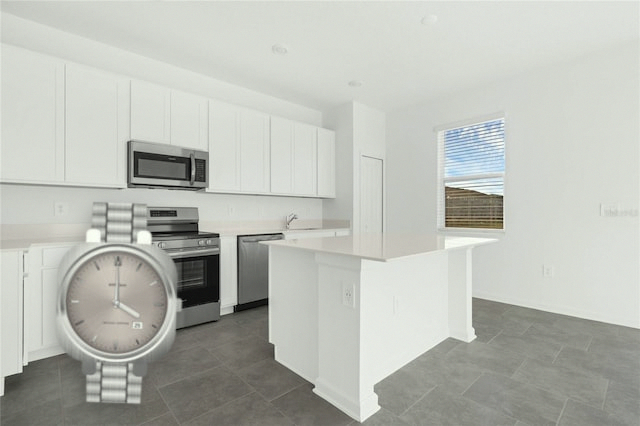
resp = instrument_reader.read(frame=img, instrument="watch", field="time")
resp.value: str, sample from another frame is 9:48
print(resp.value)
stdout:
4:00
